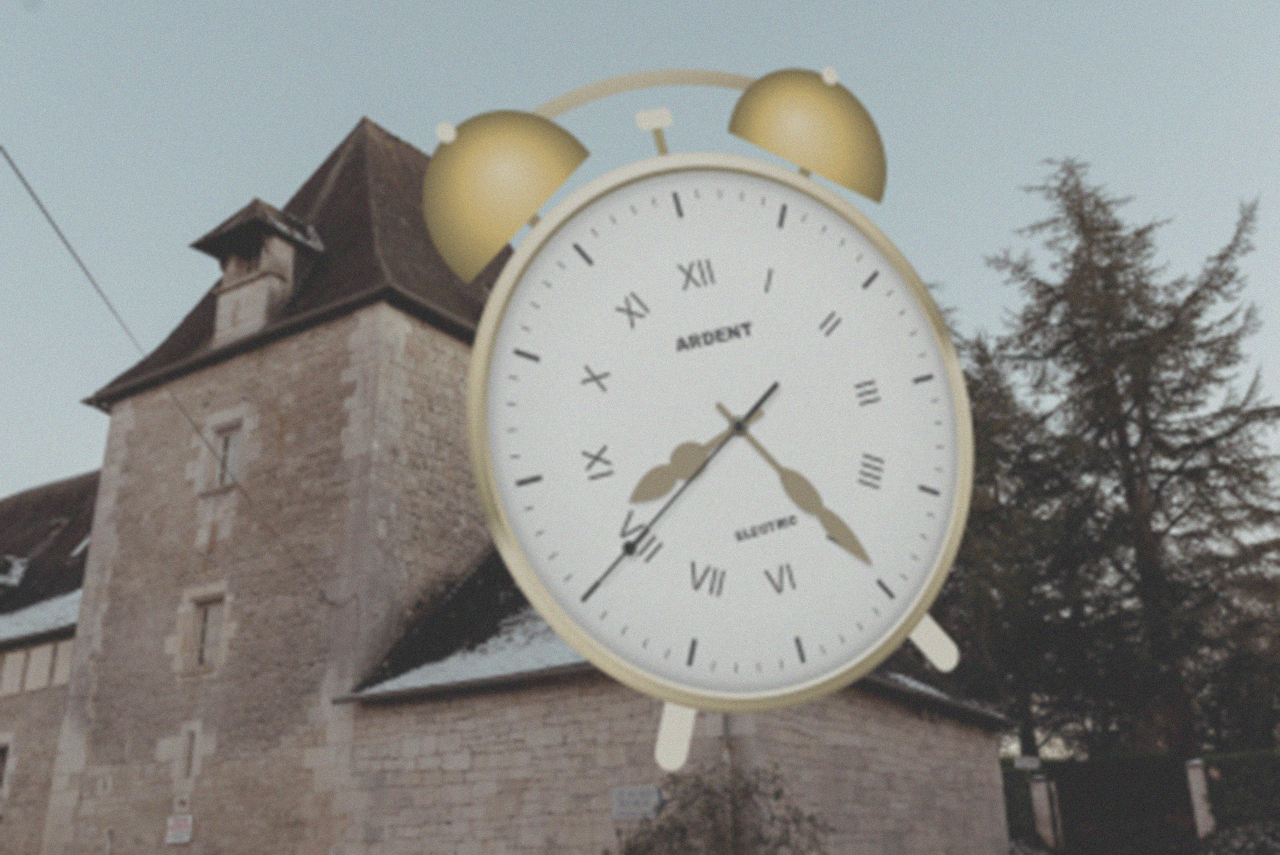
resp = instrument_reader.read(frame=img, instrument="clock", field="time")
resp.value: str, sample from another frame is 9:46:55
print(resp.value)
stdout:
8:24:40
